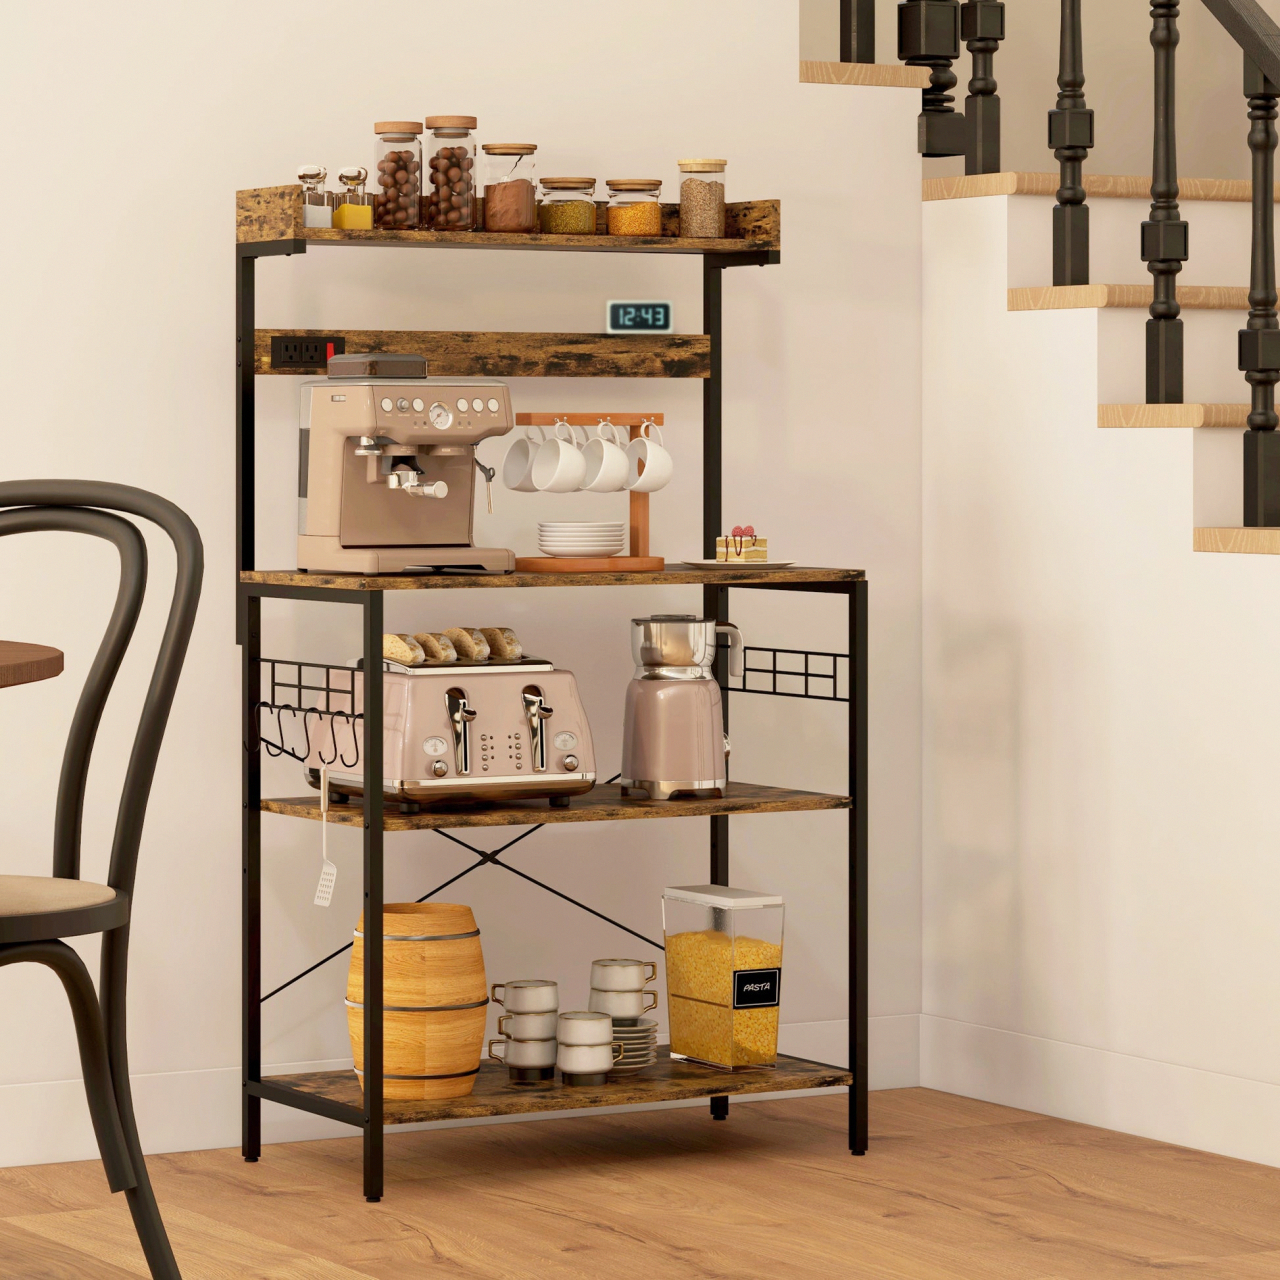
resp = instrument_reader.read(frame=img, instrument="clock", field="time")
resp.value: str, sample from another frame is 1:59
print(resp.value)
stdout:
12:43
